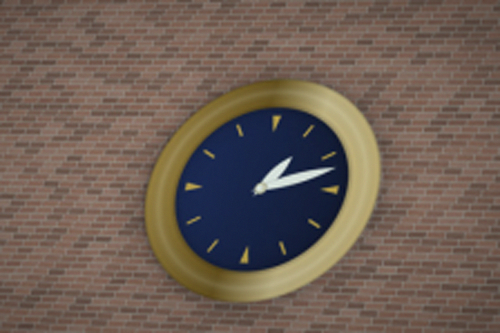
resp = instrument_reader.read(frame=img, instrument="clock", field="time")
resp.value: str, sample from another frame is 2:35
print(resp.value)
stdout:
1:12
